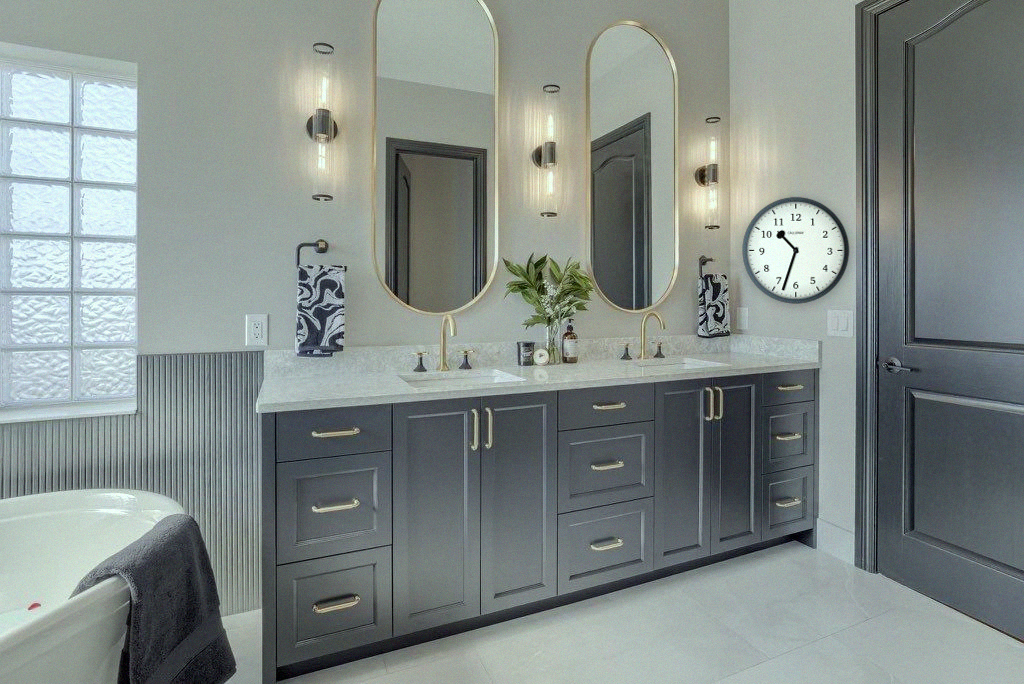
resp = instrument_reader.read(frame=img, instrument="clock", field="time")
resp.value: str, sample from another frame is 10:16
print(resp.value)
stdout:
10:33
